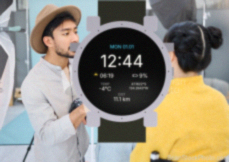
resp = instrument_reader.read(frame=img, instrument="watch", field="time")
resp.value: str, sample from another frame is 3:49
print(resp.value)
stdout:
12:44
